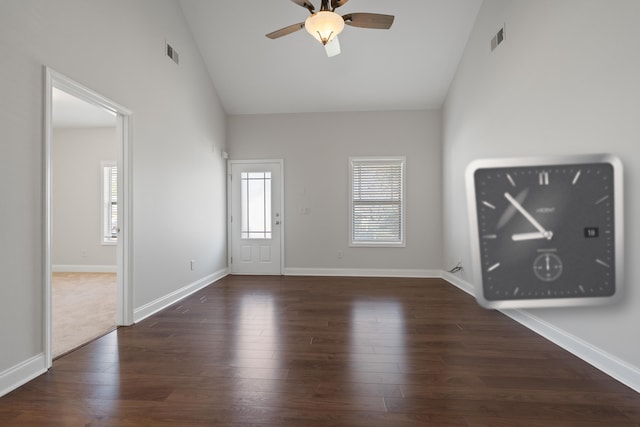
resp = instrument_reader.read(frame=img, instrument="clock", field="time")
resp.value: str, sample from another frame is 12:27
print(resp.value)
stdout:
8:53
